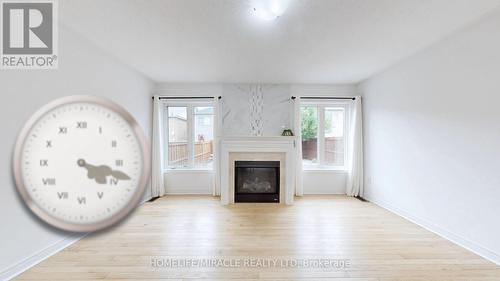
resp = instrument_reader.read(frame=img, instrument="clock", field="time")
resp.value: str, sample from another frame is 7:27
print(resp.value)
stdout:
4:18
